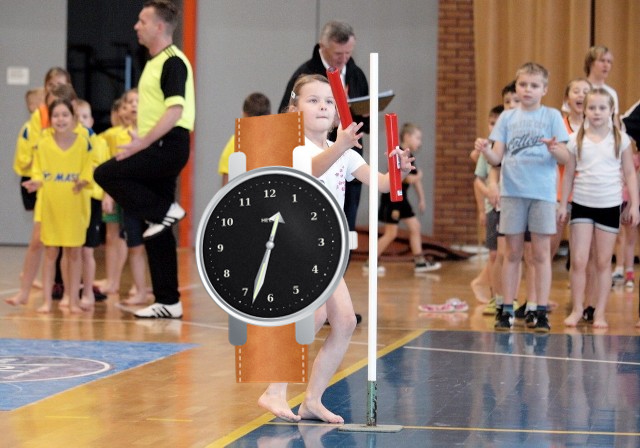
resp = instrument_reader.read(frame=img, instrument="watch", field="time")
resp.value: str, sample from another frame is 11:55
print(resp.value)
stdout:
12:33
